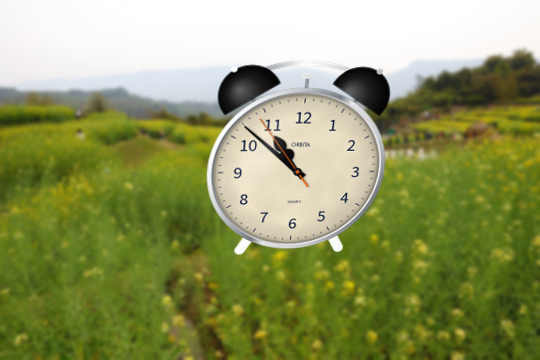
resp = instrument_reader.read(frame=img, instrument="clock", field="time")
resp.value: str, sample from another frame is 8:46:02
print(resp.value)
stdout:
10:51:54
